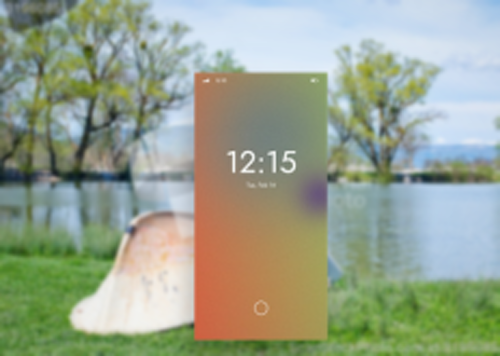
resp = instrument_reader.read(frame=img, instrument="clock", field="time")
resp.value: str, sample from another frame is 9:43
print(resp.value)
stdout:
12:15
